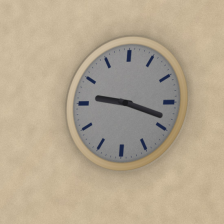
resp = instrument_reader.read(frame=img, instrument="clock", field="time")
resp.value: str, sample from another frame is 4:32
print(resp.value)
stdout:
9:18
